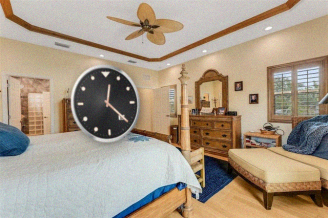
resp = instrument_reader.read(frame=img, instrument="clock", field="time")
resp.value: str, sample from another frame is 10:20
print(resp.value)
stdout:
12:22
